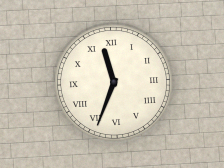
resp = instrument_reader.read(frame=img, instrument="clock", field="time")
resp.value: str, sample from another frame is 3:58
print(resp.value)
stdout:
11:34
